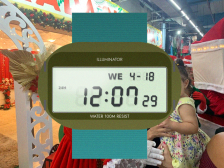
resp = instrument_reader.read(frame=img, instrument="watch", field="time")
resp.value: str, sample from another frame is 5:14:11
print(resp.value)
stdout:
12:07:29
